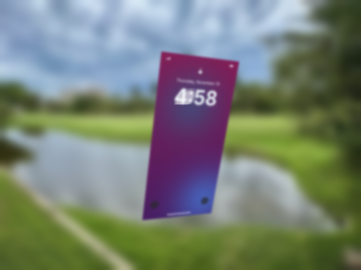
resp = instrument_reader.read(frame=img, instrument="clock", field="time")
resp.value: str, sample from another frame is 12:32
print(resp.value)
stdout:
4:58
